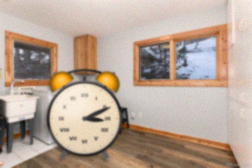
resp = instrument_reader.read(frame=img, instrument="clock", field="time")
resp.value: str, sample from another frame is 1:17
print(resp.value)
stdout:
3:11
